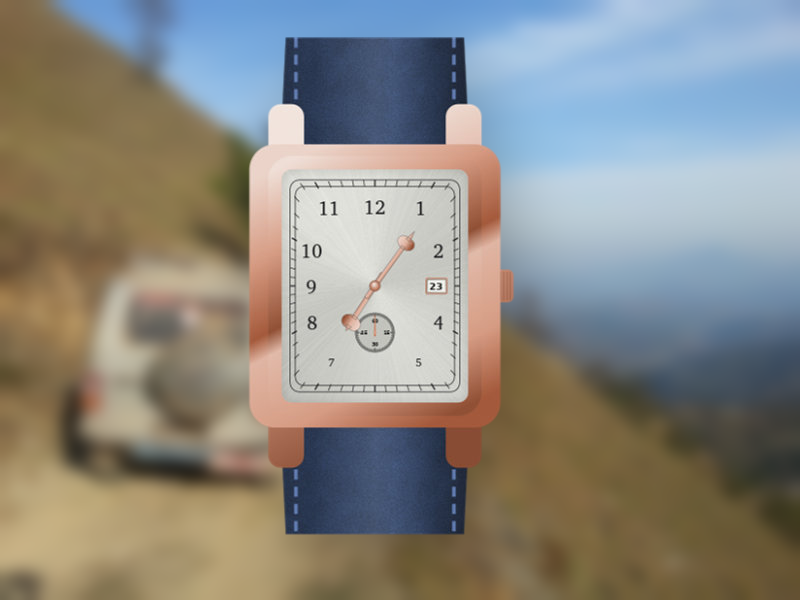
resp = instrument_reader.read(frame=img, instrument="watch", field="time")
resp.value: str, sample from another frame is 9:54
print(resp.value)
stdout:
7:06
